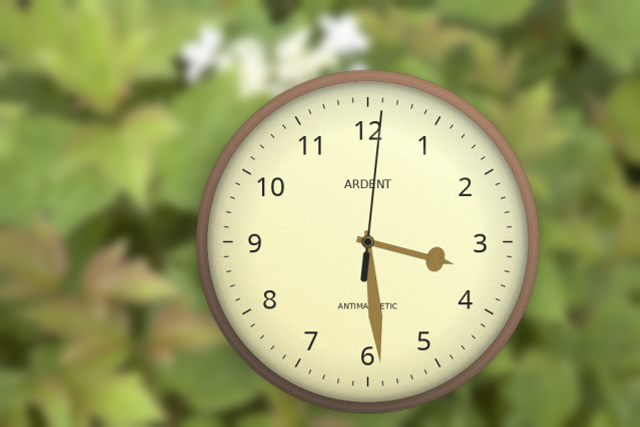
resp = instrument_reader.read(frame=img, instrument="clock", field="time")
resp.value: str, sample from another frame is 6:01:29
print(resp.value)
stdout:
3:29:01
